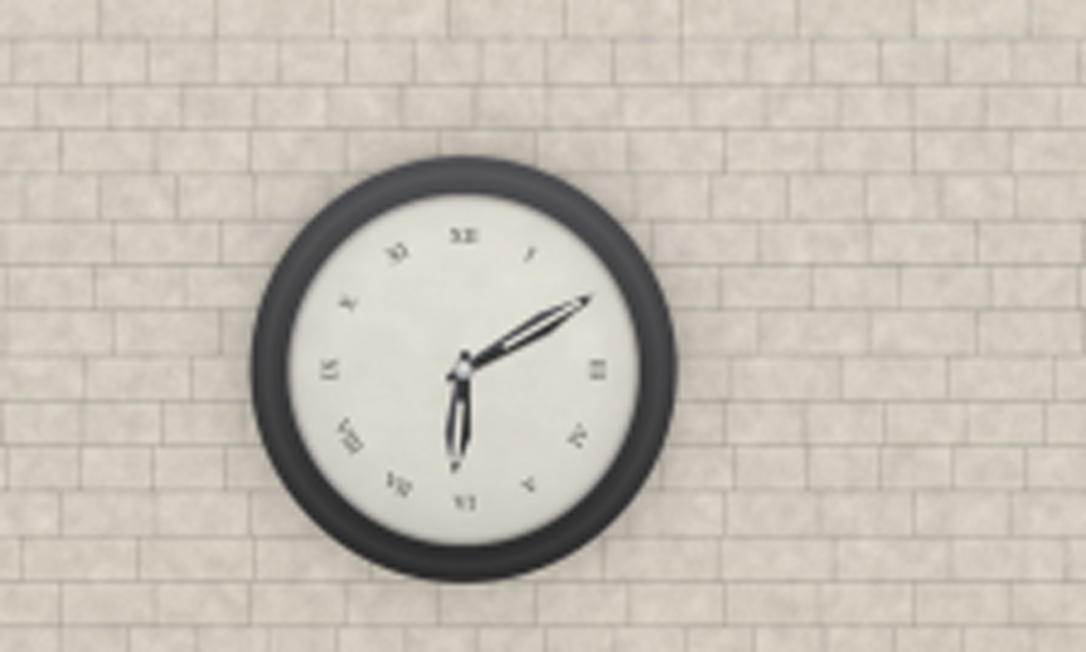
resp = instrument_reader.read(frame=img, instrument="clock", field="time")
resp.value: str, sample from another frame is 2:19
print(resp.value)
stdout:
6:10
